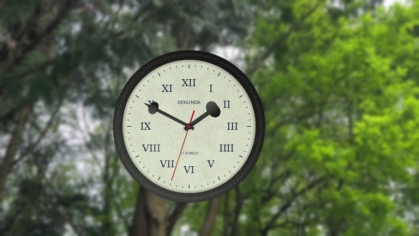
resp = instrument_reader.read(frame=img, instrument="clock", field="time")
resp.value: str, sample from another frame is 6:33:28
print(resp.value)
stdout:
1:49:33
